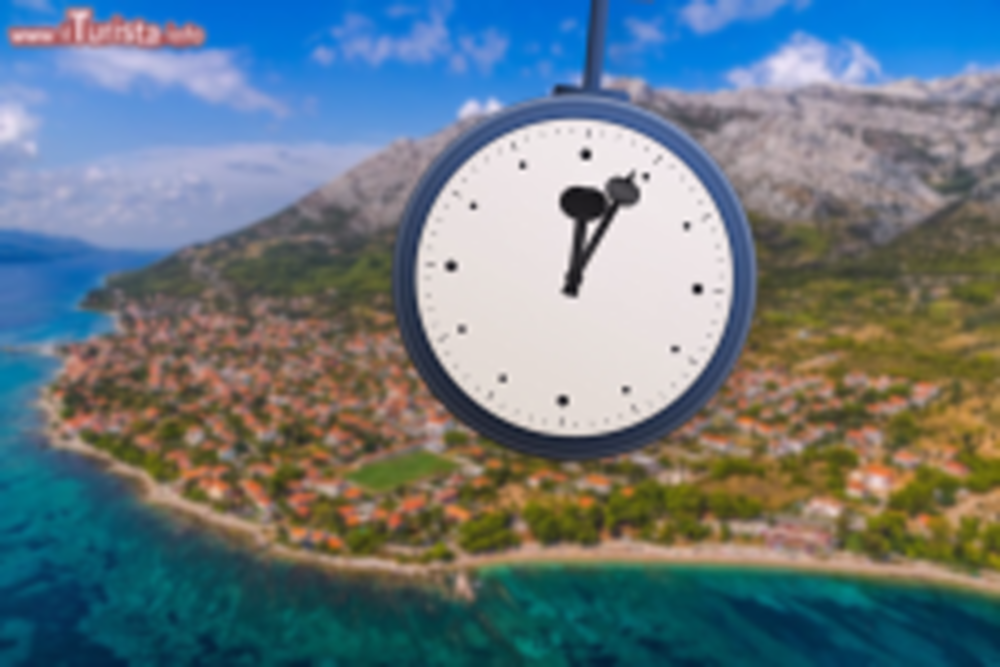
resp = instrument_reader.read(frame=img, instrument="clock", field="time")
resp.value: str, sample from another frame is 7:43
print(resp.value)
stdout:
12:04
